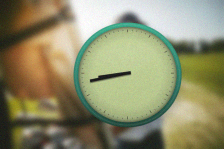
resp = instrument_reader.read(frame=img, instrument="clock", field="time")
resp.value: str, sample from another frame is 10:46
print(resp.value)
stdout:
8:43
